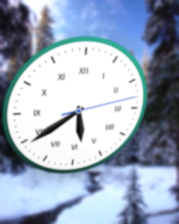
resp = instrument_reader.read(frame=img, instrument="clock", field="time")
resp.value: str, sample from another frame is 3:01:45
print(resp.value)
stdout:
5:39:13
